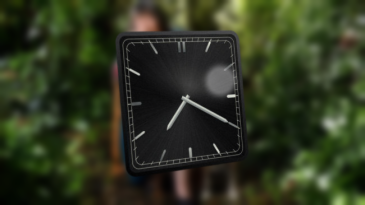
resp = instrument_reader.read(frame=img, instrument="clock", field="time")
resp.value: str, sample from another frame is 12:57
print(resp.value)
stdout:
7:20
